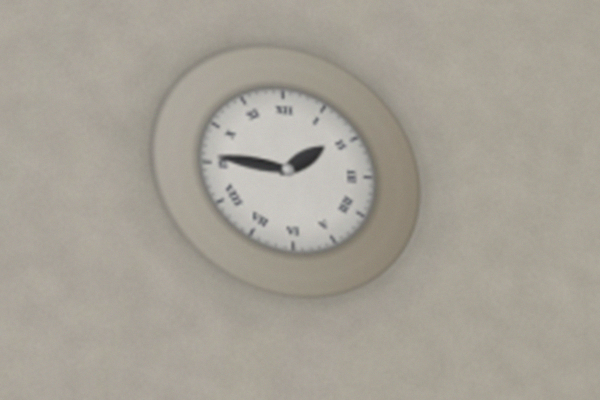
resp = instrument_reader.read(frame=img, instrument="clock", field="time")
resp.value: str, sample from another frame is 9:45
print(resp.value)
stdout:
1:46
